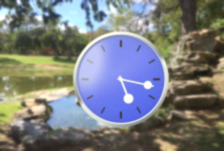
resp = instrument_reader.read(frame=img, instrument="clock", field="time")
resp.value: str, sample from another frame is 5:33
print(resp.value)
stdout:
5:17
